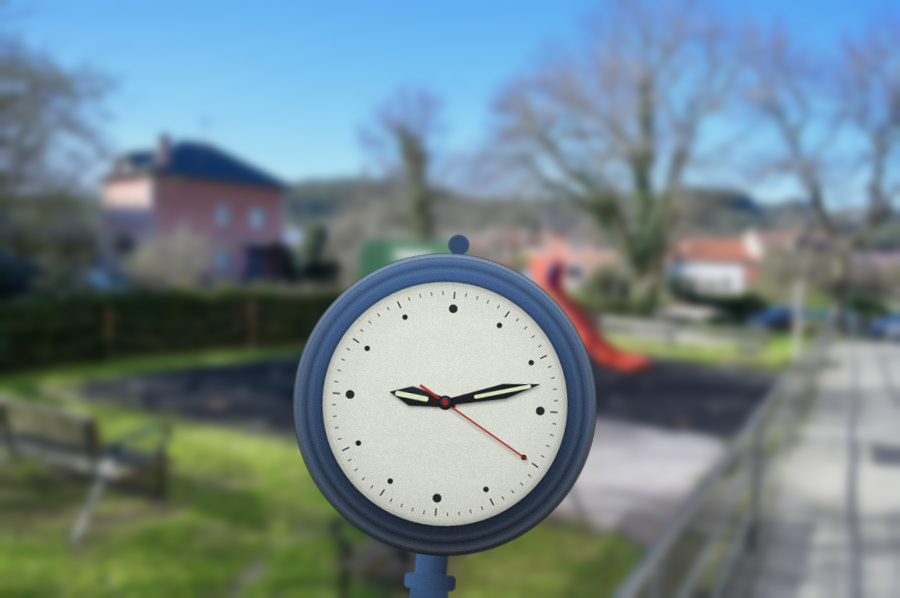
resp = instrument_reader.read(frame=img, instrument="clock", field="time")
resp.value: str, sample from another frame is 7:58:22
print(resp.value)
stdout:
9:12:20
